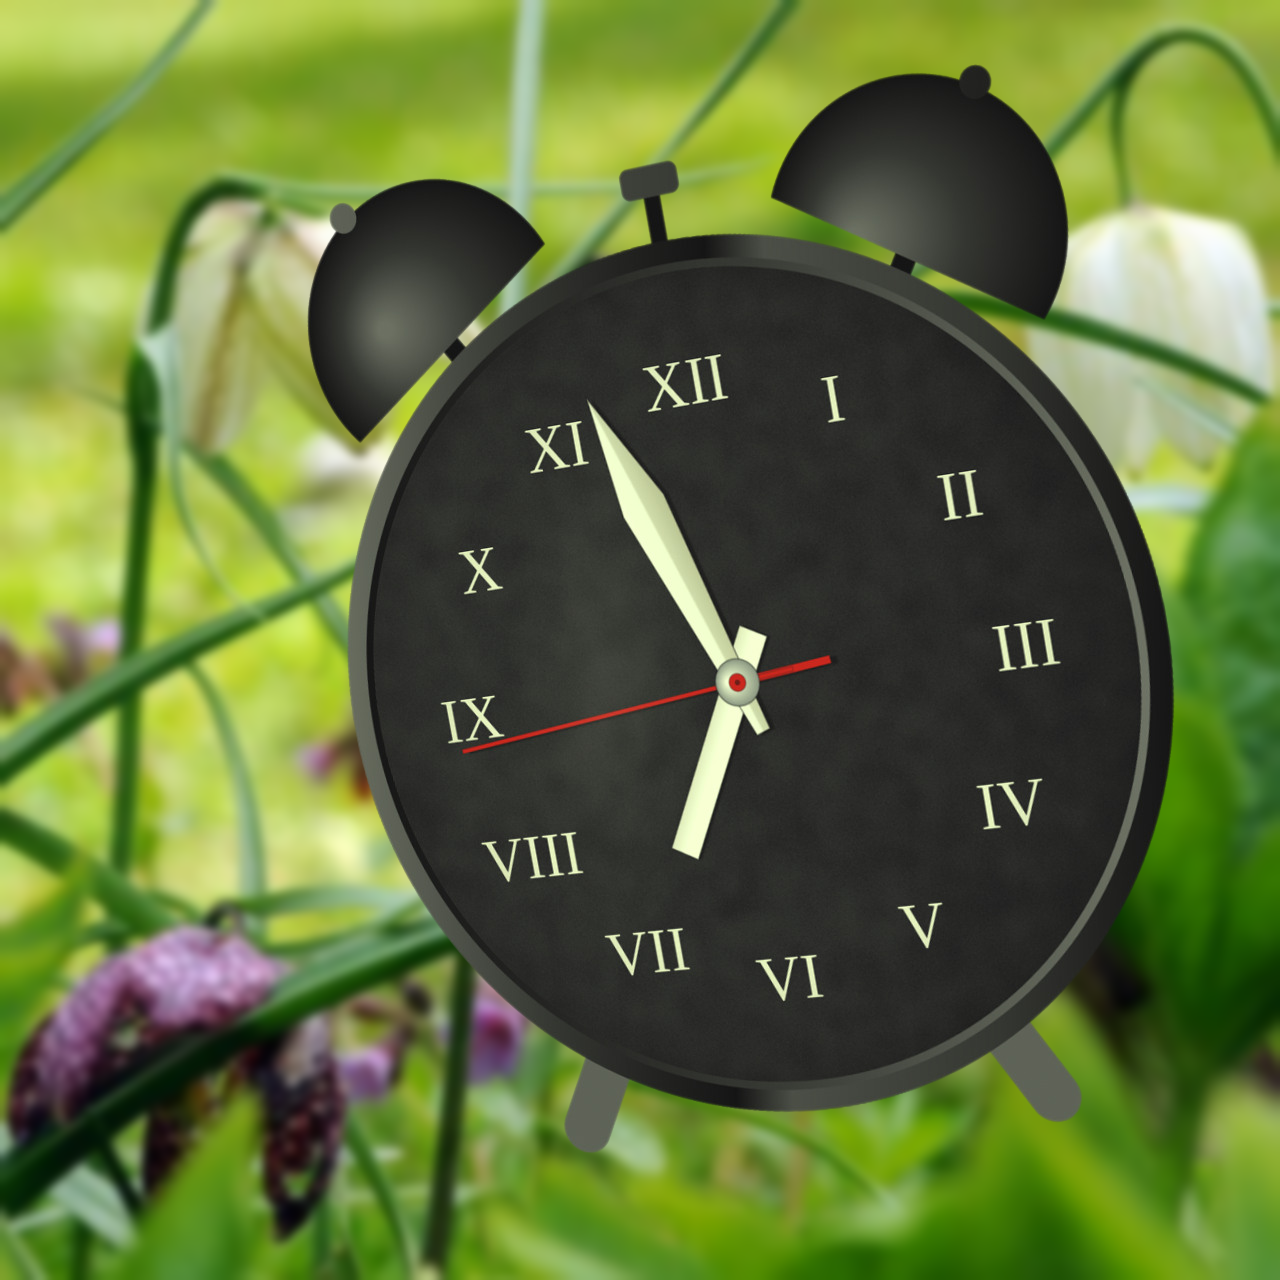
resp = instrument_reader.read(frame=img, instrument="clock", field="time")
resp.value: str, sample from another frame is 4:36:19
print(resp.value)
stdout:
6:56:44
